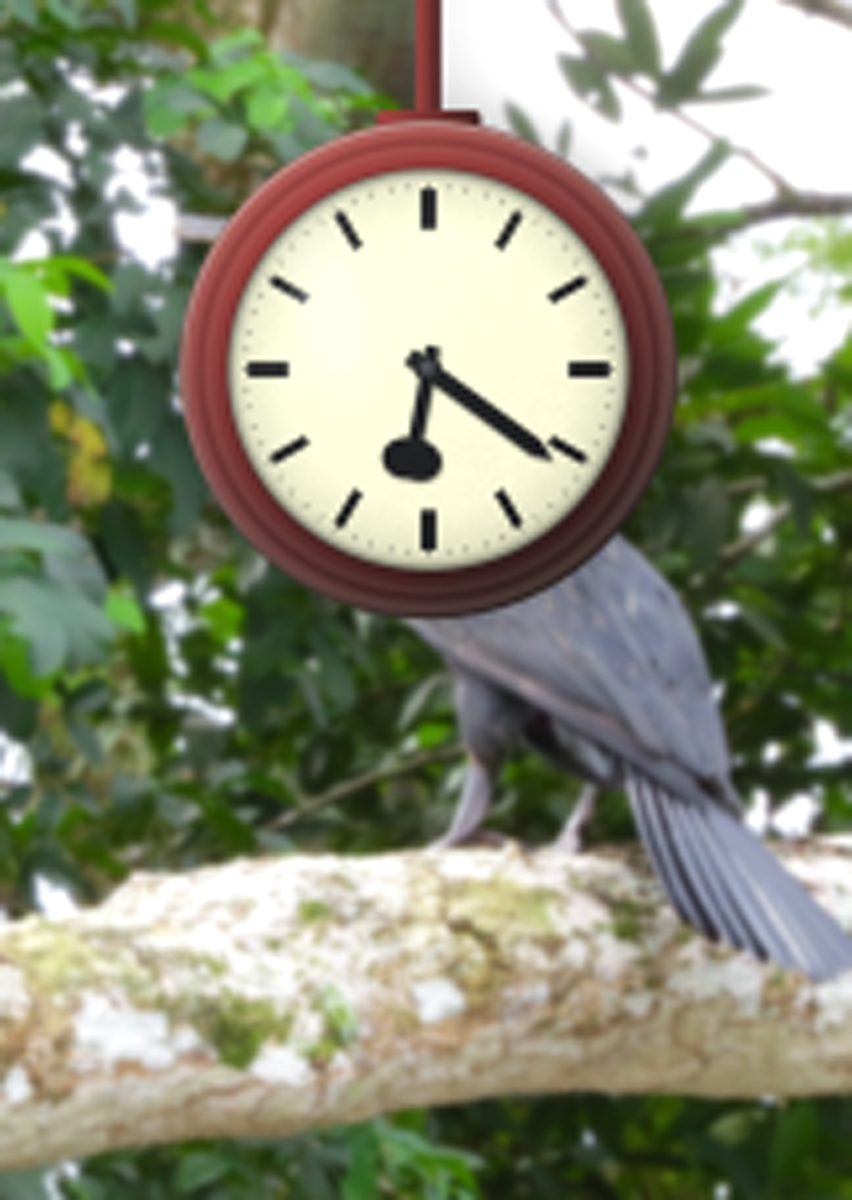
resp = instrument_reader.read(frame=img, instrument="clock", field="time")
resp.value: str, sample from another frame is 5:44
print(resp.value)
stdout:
6:21
